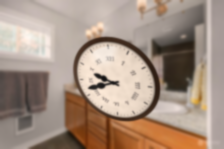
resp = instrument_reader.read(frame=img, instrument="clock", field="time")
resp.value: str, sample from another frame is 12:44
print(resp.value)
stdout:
9:42
